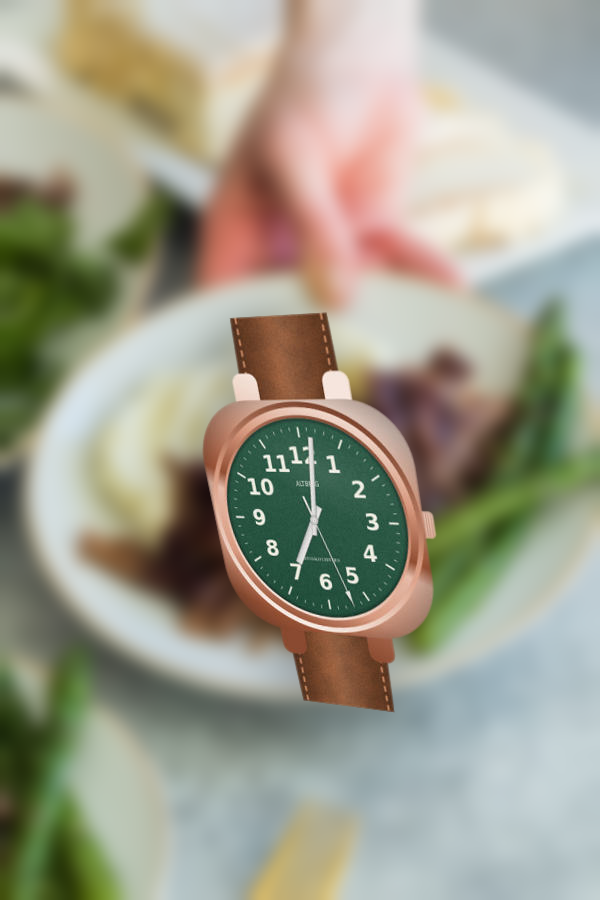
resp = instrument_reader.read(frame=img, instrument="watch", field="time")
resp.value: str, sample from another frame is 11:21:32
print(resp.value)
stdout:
7:01:27
